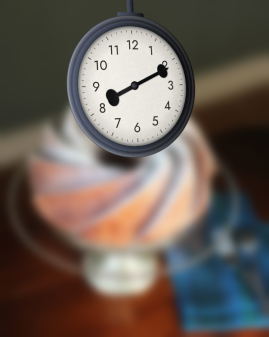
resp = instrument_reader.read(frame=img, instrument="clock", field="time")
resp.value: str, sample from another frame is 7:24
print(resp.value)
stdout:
8:11
